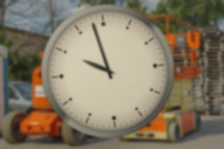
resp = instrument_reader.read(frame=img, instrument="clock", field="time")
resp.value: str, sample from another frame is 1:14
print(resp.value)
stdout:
9:58
